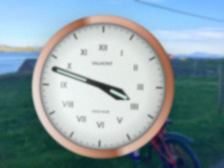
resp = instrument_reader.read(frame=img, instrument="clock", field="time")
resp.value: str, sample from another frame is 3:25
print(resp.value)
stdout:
3:48
